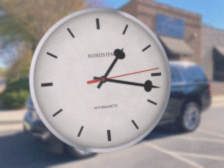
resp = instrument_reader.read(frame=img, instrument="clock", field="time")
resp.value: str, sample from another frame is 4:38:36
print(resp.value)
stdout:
1:17:14
